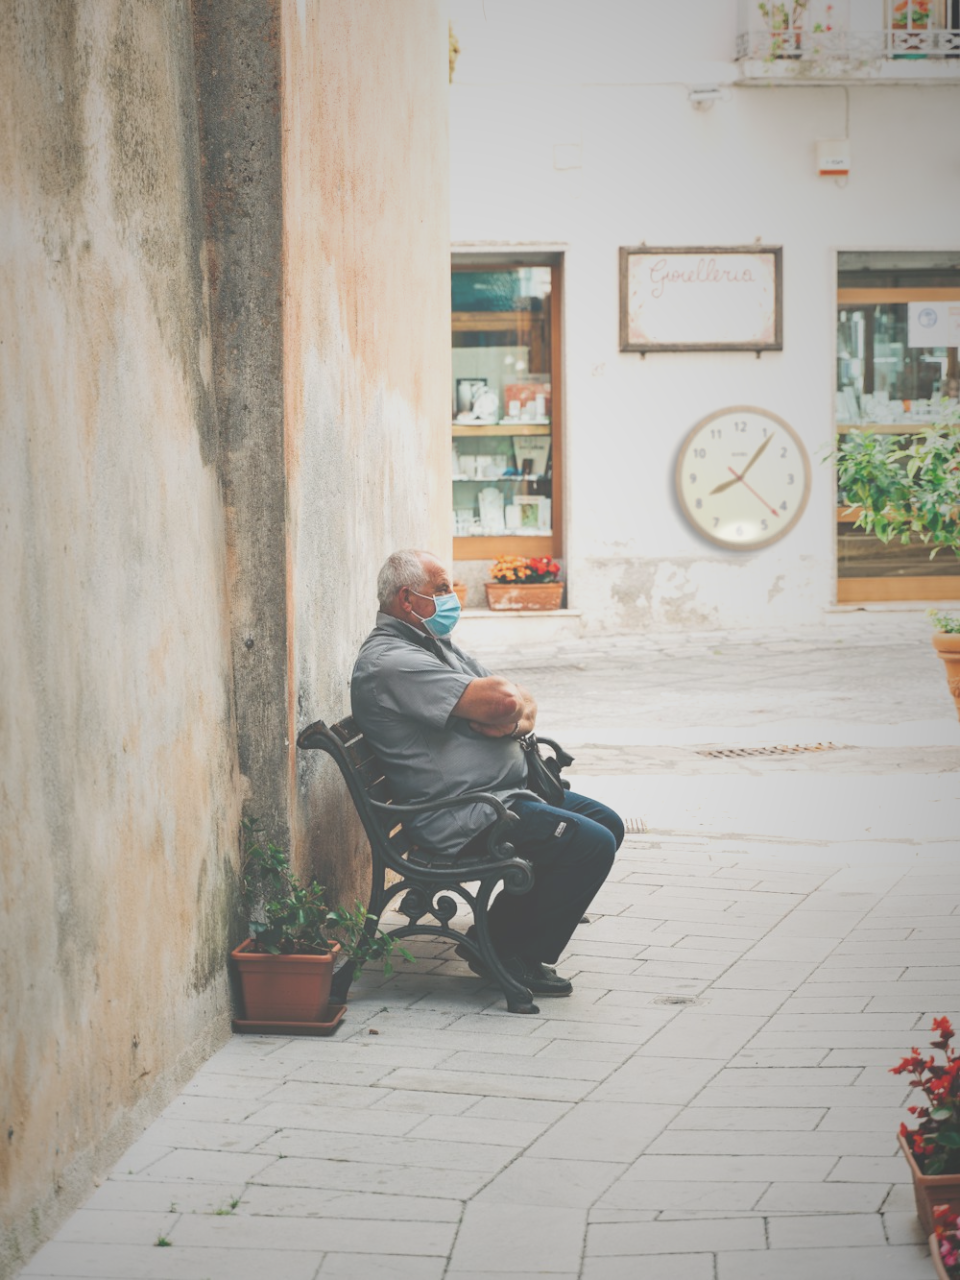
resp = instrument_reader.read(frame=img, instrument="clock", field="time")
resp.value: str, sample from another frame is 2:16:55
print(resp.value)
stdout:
8:06:22
